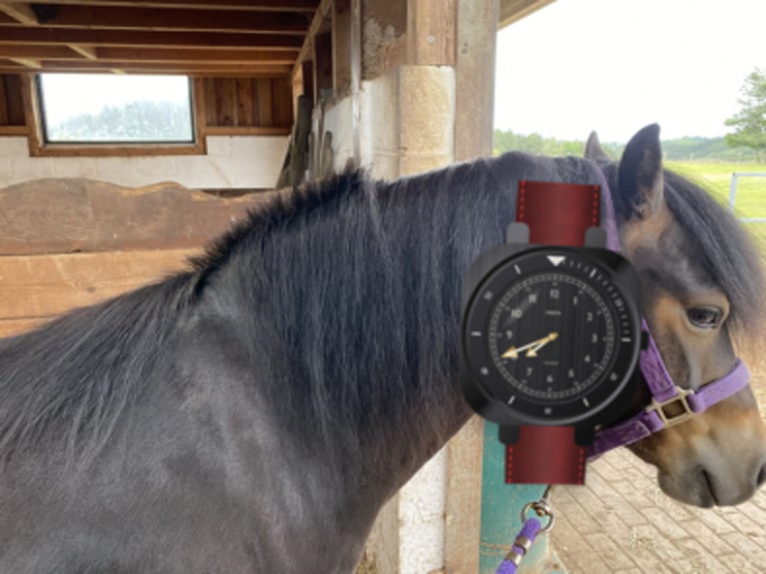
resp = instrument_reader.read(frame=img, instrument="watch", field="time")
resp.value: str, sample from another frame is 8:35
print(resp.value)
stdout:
7:41
